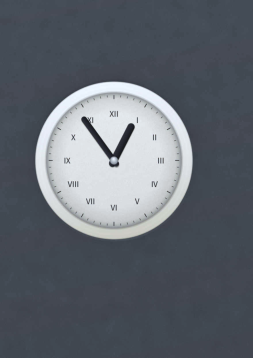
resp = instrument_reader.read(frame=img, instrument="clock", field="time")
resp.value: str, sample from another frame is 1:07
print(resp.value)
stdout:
12:54
